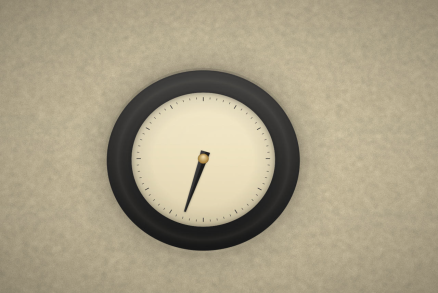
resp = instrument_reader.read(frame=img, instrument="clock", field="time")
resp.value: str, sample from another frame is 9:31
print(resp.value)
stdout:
6:33
